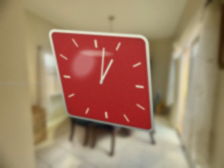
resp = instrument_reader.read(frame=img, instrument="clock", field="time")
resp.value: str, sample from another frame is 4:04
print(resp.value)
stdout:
1:02
